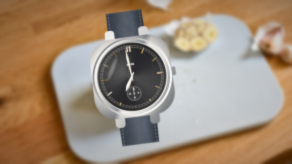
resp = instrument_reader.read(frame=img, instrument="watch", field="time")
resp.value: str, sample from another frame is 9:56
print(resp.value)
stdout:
6:59
